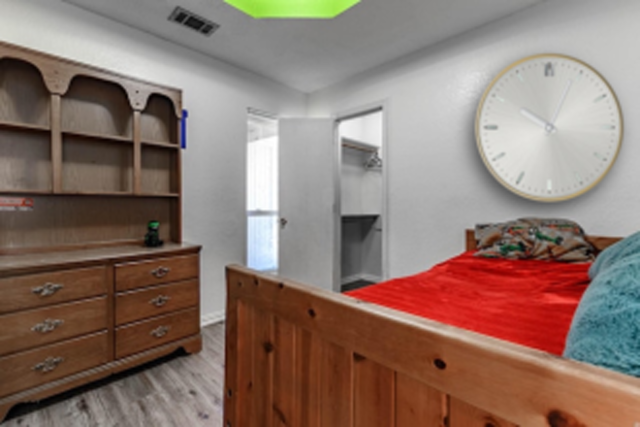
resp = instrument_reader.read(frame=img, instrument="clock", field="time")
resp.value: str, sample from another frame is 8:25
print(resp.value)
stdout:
10:04
